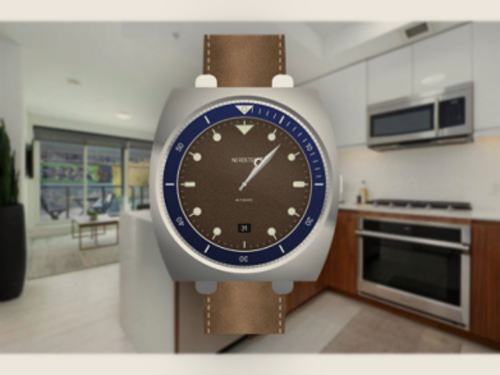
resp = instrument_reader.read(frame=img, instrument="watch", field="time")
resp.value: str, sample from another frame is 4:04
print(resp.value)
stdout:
1:07
